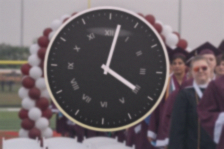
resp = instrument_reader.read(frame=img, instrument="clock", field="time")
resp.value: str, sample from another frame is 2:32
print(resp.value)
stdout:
4:02
